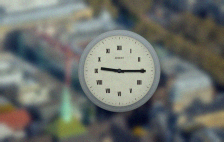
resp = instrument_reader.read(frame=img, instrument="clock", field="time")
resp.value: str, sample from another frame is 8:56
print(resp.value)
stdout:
9:15
